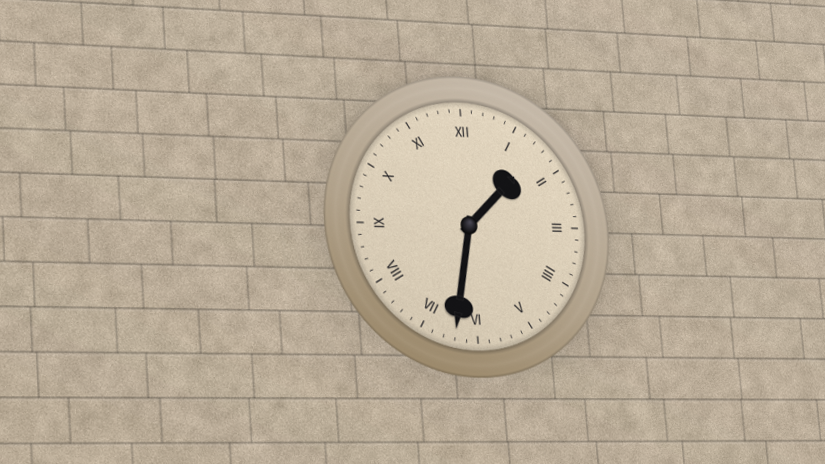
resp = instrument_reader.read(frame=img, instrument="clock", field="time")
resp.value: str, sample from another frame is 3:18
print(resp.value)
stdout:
1:32
